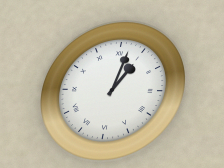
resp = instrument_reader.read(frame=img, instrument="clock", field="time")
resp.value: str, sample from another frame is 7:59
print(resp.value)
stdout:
1:02
